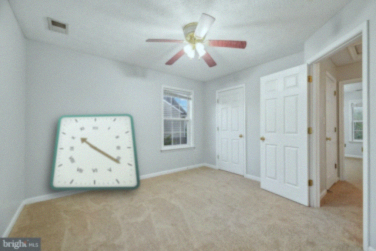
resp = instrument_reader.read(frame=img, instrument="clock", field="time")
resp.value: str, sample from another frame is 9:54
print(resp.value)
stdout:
10:21
